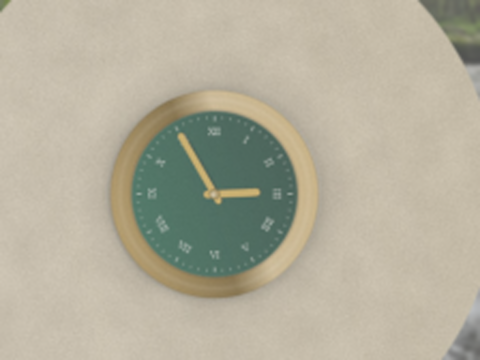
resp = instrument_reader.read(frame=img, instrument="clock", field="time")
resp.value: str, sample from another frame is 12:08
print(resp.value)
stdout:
2:55
